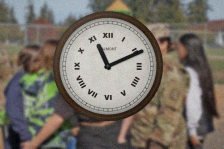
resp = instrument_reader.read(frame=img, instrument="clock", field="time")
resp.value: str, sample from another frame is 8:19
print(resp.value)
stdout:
11:11
